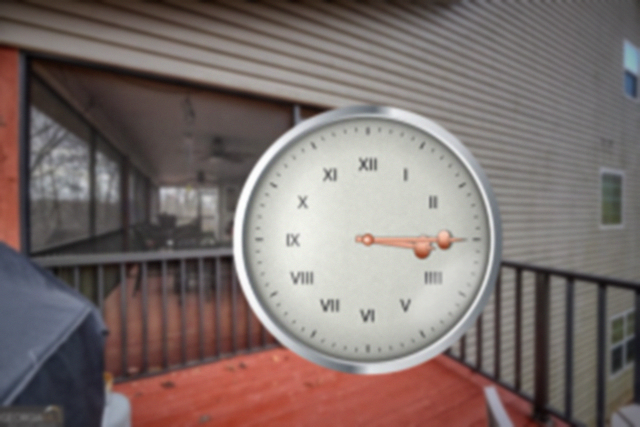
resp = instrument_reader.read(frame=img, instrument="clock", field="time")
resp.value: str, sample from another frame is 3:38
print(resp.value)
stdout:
3:15
